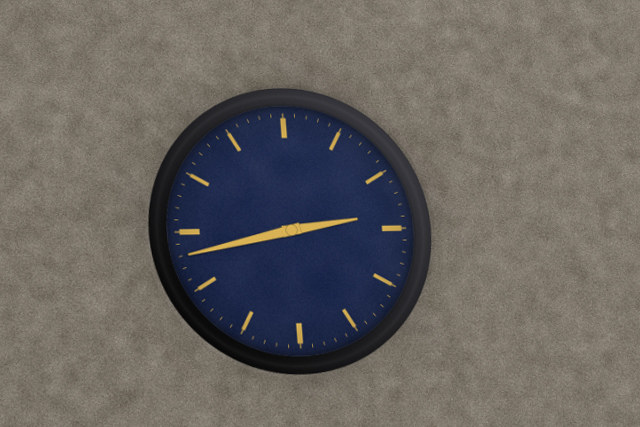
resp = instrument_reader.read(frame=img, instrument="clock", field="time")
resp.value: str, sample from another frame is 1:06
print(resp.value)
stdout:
2:43
